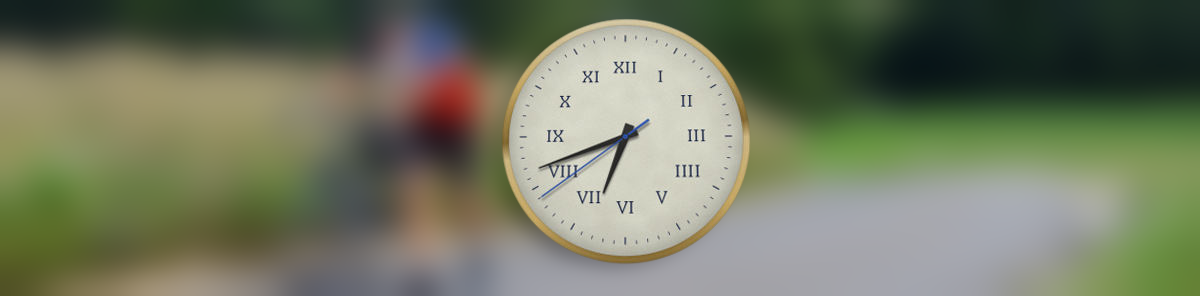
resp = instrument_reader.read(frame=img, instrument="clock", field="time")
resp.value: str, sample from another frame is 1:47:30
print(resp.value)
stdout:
6:41:39
